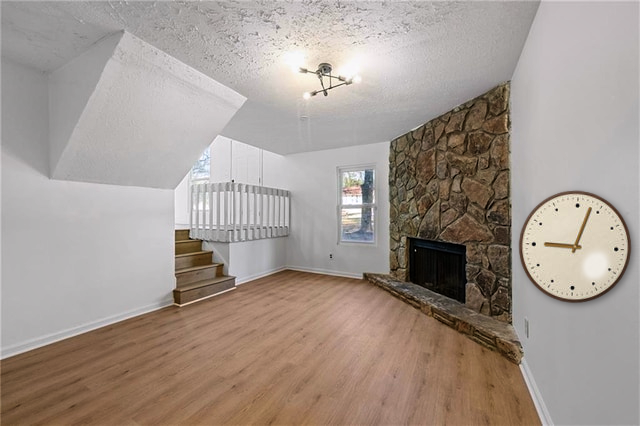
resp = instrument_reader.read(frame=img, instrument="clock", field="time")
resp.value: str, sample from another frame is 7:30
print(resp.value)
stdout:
9:03
